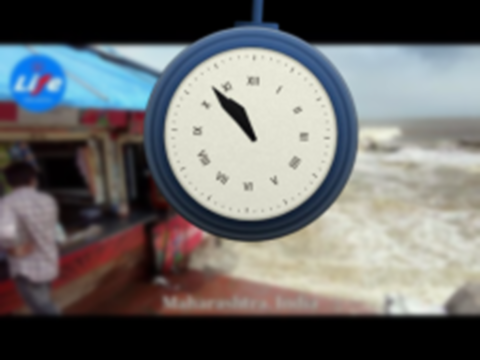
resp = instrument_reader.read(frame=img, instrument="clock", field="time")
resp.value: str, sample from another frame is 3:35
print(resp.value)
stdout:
10:53
